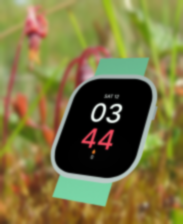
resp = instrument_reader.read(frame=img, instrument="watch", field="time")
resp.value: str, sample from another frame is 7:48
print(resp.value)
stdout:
3:44
